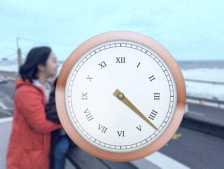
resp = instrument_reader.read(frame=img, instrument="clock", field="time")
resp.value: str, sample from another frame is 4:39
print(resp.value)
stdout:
4:22
